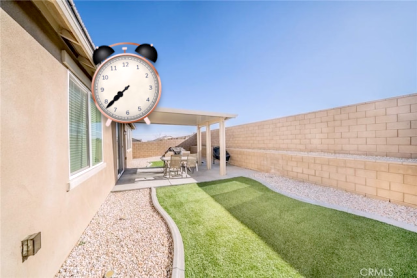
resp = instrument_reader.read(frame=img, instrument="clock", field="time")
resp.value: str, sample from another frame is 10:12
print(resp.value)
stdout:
7:38
